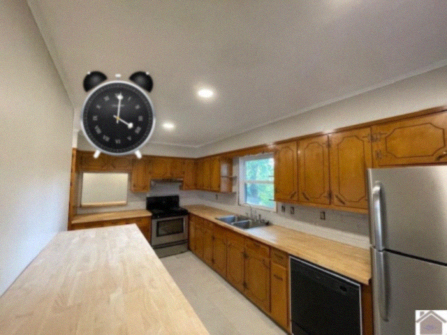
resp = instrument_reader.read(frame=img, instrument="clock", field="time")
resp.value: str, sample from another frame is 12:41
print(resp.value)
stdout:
4:01
